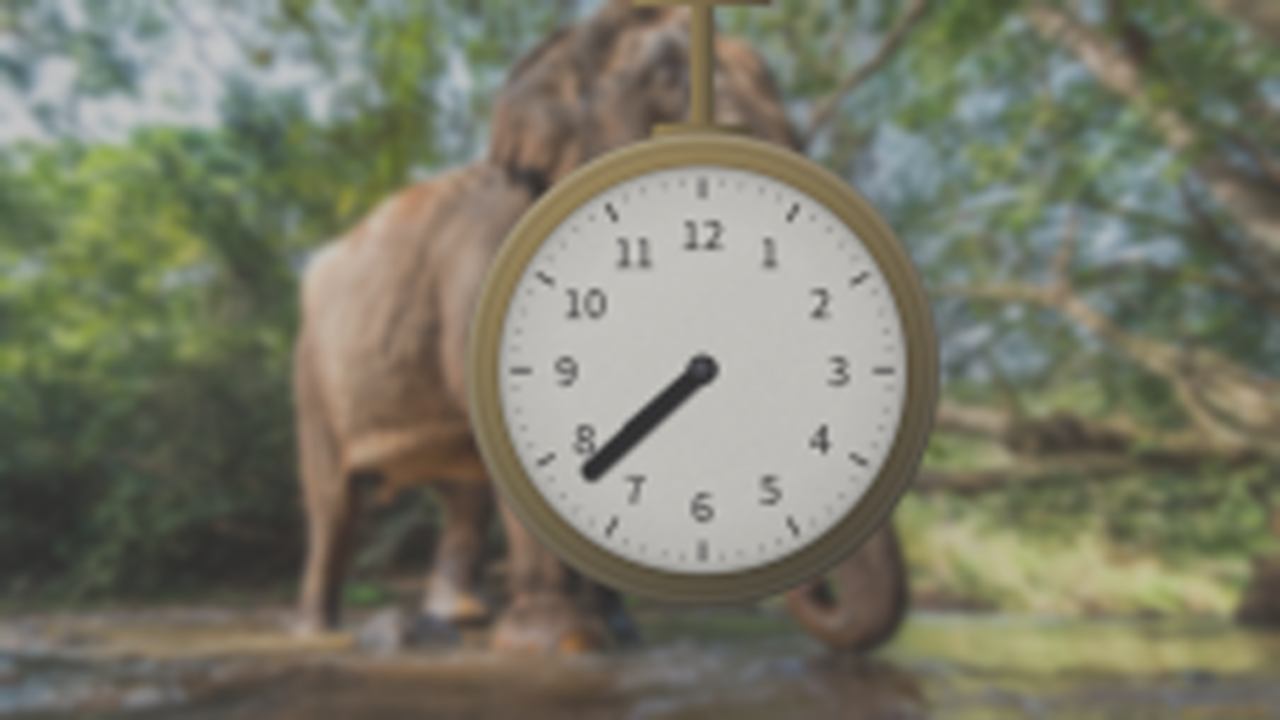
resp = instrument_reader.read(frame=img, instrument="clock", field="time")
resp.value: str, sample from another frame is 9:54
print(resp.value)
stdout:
7:38
